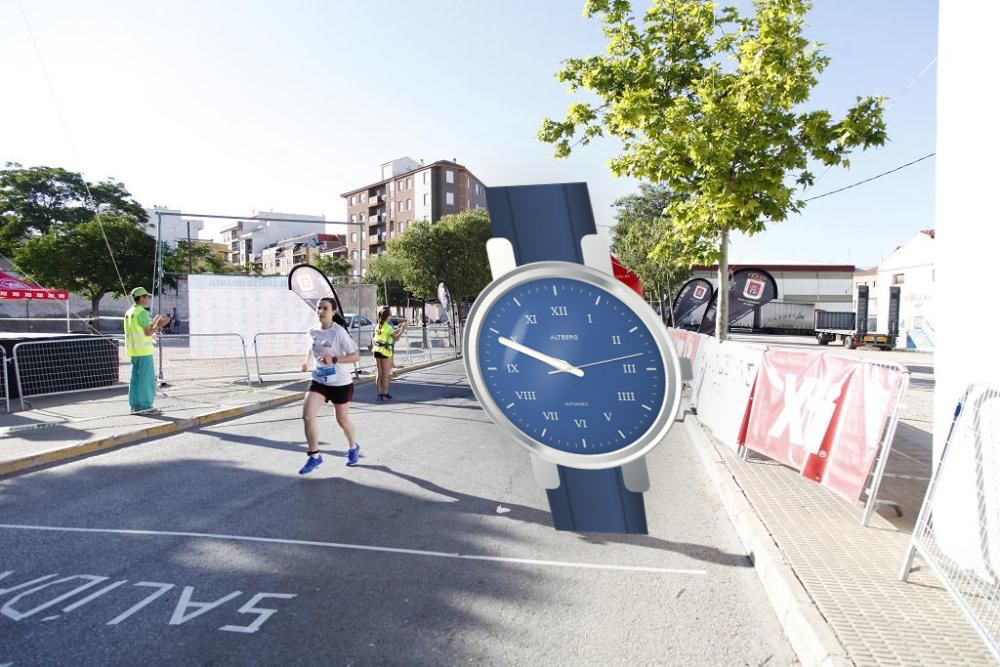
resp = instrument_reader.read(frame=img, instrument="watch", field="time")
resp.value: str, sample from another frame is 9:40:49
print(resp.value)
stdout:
9:49:13
